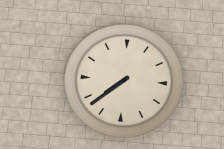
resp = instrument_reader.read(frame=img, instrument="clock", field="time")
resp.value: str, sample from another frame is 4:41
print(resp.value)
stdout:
7:38
